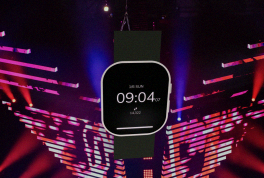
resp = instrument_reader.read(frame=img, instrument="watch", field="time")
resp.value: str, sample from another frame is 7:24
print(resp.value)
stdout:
9:04
